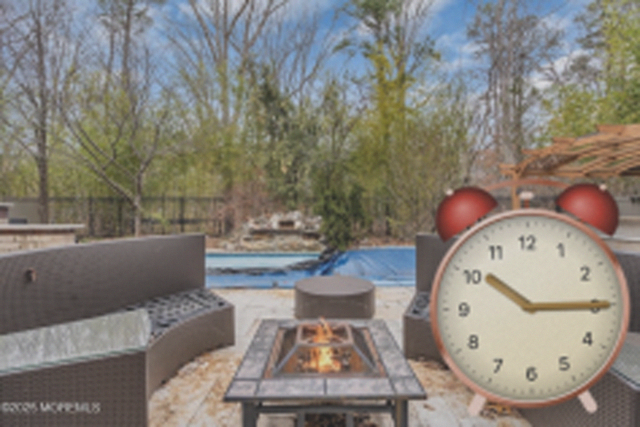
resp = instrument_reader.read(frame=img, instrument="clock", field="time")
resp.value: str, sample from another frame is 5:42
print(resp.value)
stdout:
10:15
